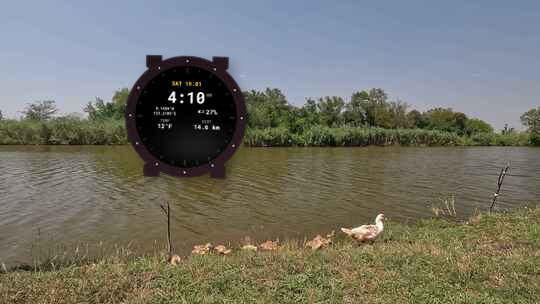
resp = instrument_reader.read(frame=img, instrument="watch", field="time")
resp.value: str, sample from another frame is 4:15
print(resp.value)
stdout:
4:10
